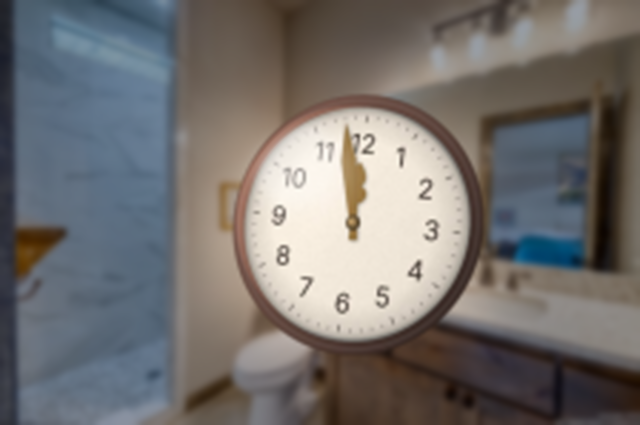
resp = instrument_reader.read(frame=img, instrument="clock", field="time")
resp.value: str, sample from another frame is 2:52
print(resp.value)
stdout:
11:58
